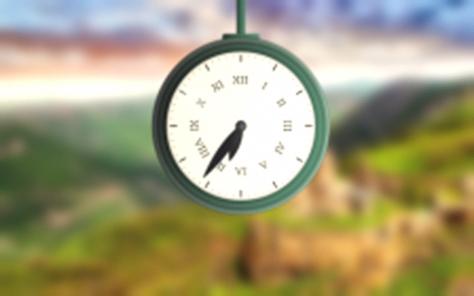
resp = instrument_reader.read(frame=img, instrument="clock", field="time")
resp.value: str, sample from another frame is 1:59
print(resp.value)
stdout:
6:36
